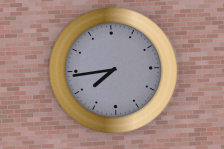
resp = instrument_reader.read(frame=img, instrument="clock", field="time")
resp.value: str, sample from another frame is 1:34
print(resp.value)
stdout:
7:44
